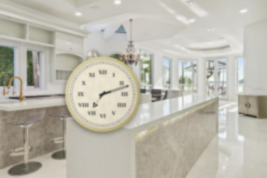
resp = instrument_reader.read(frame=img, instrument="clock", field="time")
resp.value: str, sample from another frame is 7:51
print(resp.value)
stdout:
7:12
